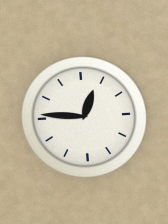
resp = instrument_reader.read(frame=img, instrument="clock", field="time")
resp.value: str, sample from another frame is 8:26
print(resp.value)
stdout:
12:46
